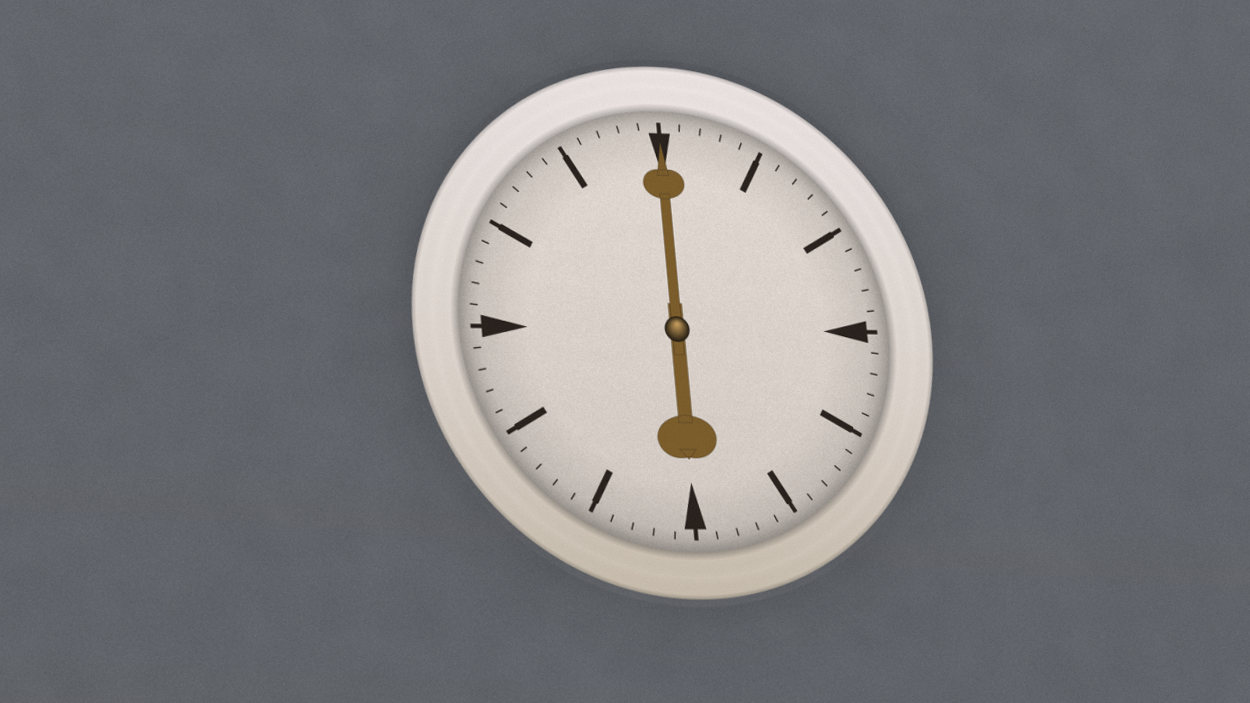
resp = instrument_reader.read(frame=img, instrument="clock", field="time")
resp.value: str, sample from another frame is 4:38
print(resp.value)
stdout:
6:00
